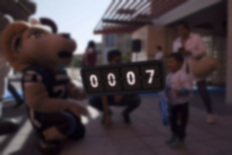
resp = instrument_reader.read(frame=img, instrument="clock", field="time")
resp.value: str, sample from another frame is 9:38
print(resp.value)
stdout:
0:07
